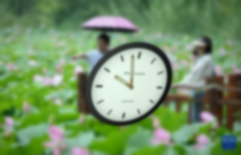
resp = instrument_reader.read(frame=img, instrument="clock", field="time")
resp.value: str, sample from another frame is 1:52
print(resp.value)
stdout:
9:58
